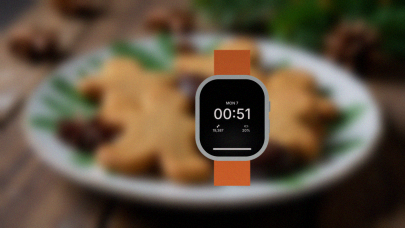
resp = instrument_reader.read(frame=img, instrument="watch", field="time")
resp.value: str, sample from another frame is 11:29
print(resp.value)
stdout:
0:51
